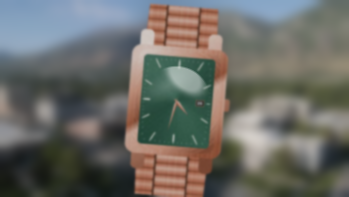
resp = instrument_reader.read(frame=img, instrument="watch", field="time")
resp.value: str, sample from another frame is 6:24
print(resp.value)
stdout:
4:32
